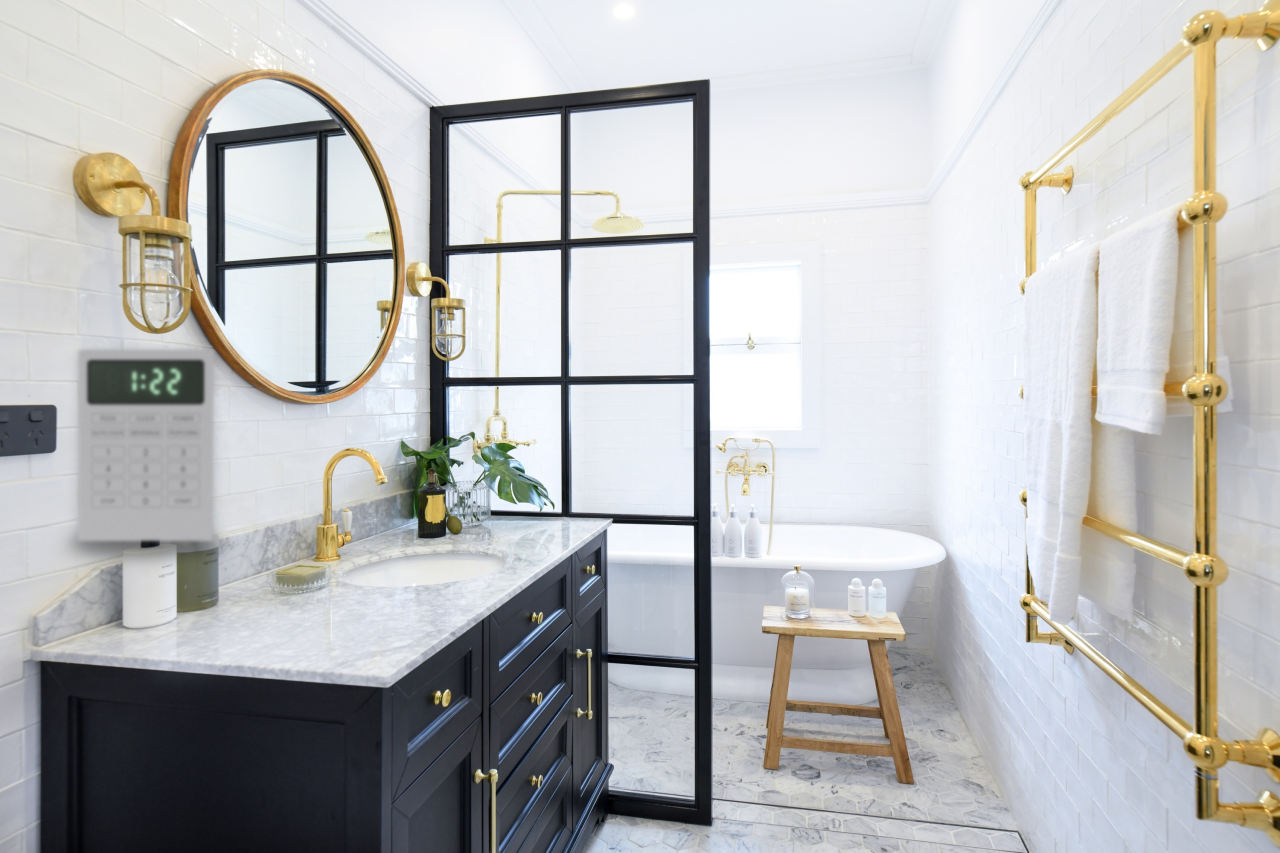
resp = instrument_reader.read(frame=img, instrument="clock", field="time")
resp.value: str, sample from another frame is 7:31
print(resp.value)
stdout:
1:22
